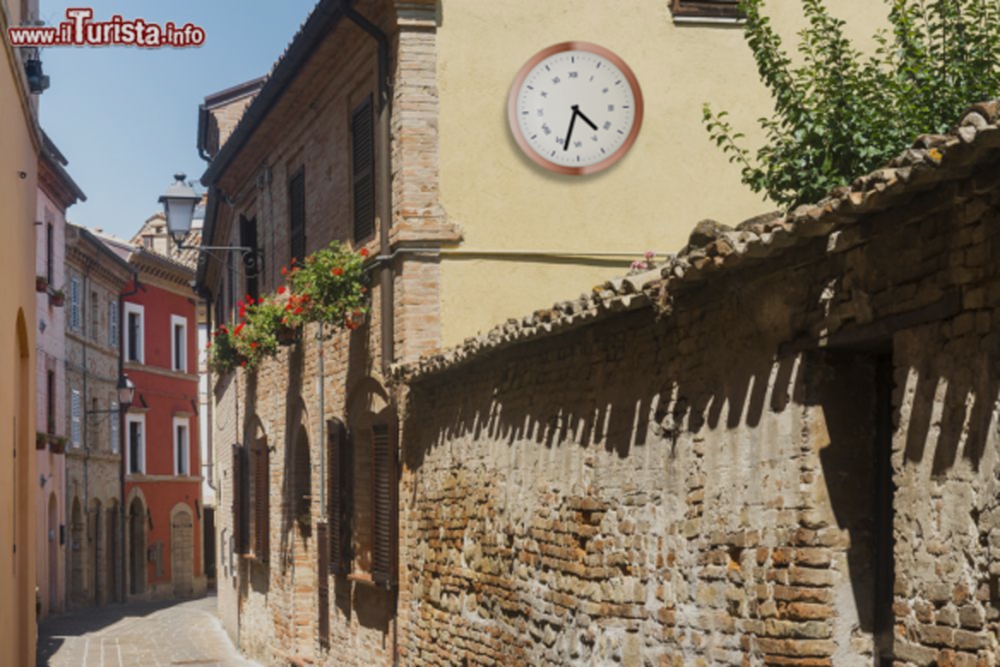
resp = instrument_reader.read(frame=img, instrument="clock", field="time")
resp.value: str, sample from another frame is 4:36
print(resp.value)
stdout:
4:33
